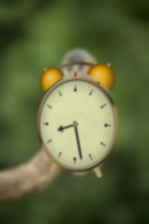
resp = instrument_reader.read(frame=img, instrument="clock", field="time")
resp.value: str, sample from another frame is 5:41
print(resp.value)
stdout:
8:28
